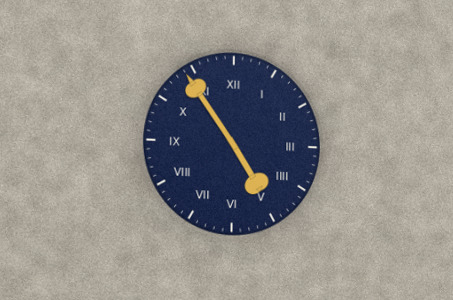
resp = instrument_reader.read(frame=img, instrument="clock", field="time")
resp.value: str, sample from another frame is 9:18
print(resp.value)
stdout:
4:54
